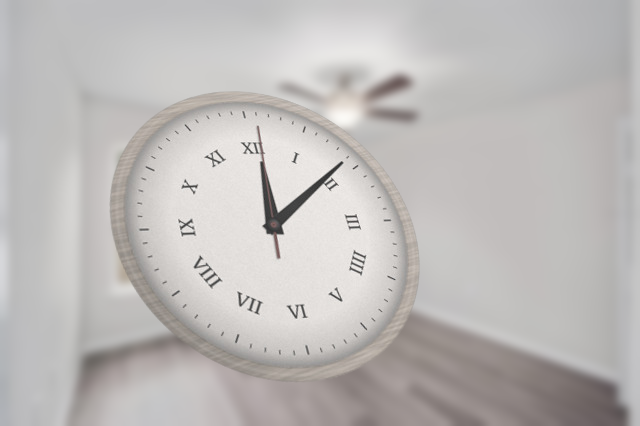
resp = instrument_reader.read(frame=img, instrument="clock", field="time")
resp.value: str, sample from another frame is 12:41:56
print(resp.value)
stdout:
12:09:01
